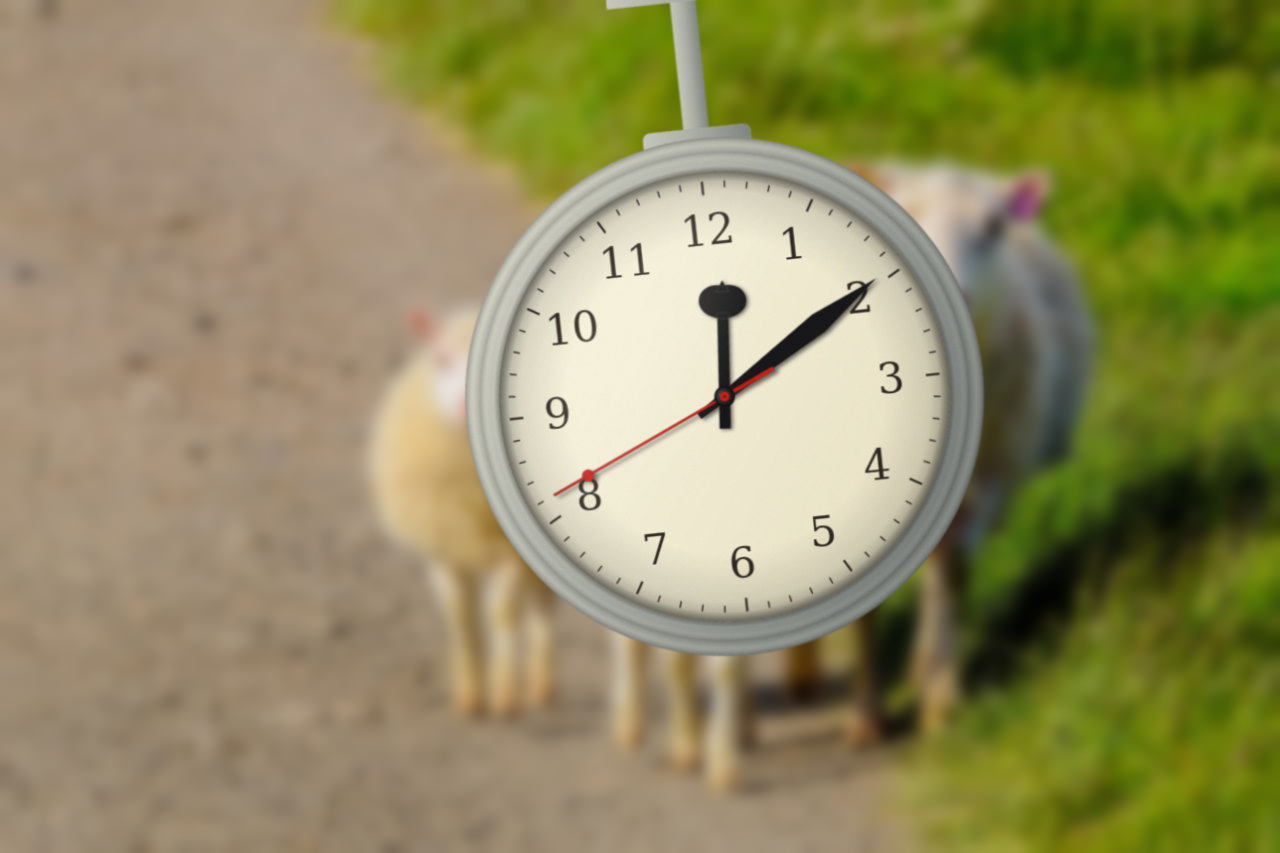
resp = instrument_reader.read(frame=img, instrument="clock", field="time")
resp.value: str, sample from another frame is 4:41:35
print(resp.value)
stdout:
12:09:41
